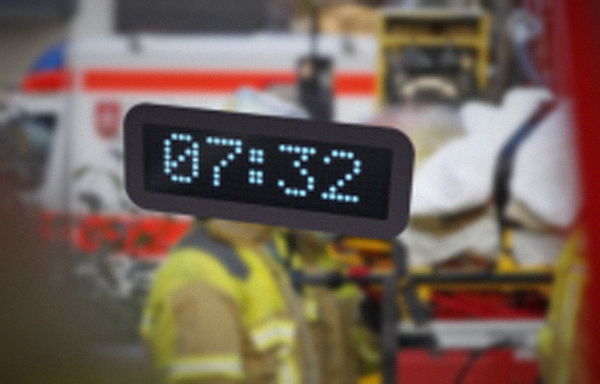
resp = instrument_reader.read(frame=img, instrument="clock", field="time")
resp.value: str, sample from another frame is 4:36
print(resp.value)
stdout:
7:32
